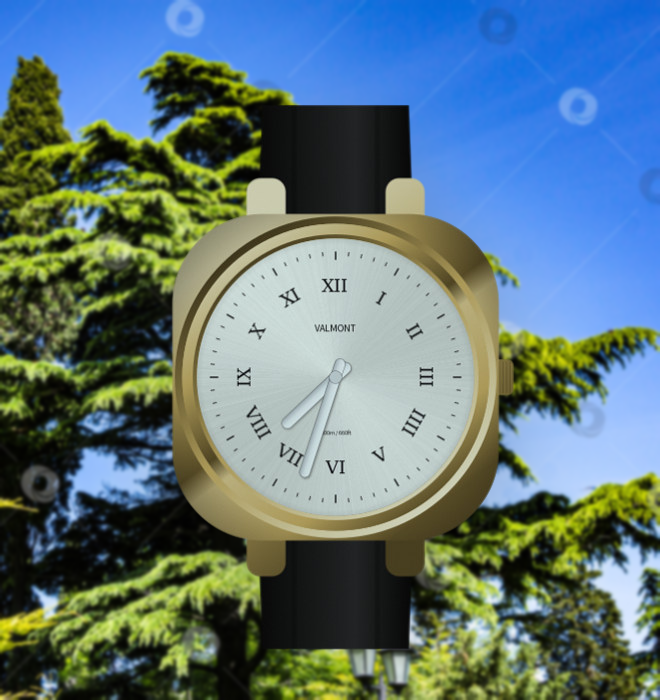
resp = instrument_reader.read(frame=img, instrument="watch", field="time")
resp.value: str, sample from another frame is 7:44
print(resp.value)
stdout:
7:33
